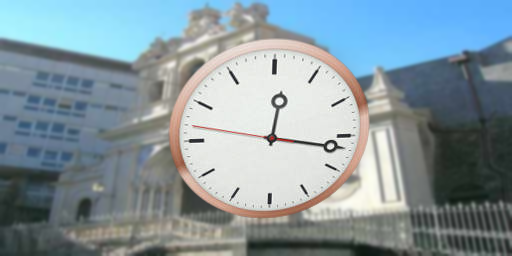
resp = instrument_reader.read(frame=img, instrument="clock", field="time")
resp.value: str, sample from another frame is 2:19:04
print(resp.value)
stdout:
12:16:47
